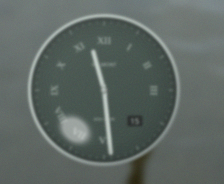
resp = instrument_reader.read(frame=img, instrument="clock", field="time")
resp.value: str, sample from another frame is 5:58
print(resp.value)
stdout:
11:29
